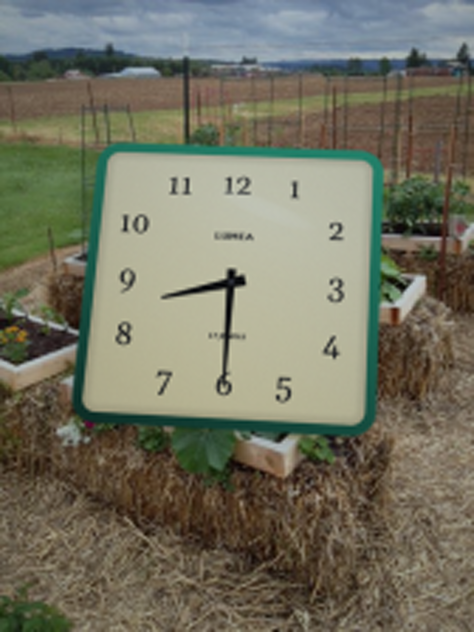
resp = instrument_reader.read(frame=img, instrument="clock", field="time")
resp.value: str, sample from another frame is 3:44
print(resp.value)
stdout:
8:30
